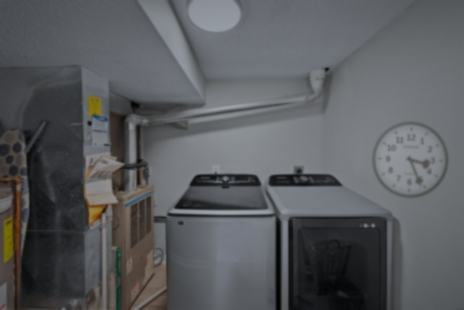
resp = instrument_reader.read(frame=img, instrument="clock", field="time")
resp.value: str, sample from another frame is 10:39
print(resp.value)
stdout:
3:26
